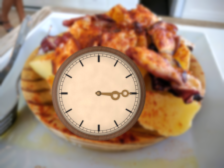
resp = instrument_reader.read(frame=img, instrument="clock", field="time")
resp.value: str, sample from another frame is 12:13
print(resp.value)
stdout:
3:15
